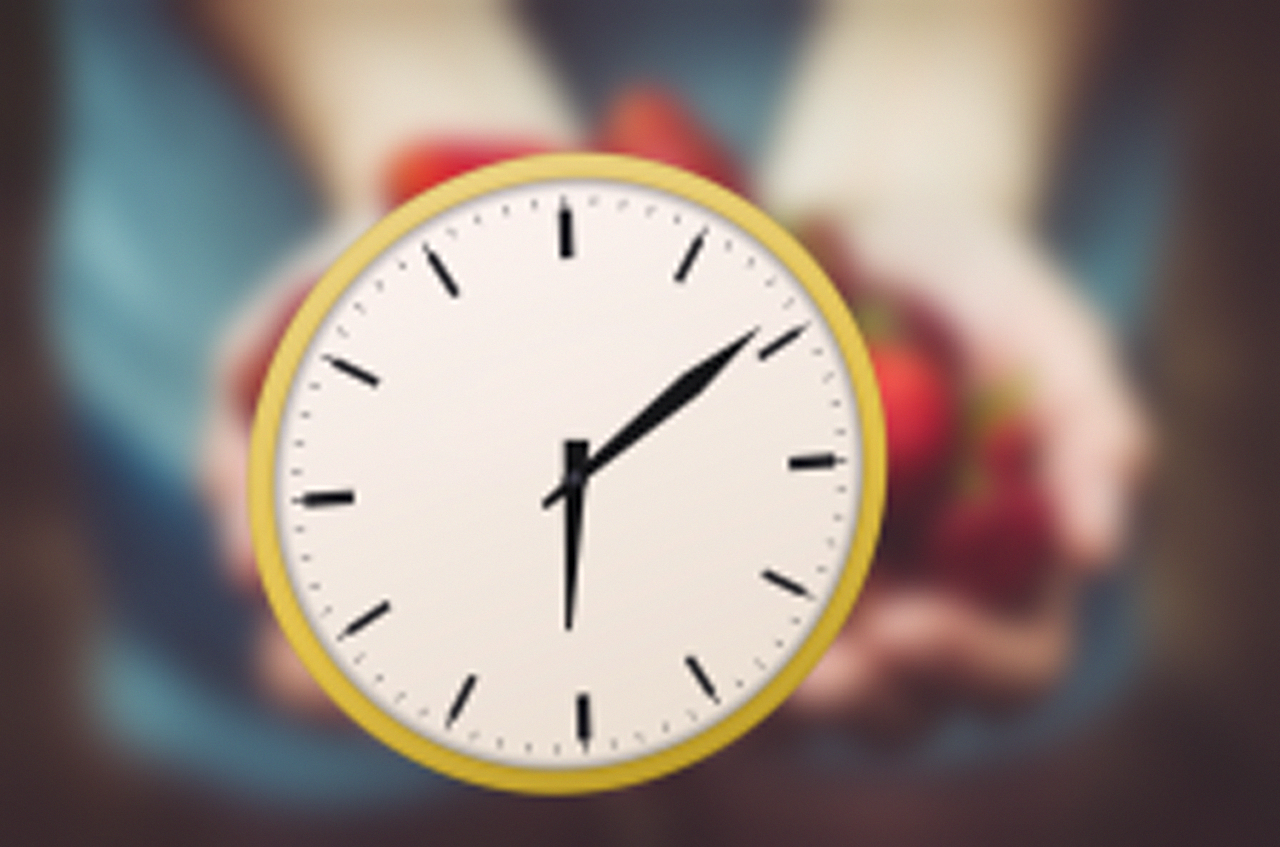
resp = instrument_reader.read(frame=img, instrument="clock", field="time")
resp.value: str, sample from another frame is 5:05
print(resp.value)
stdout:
6:09
